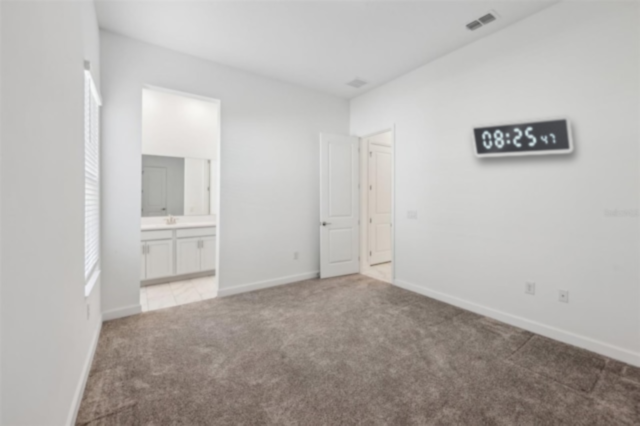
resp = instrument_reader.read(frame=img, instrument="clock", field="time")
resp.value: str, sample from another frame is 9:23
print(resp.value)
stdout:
8:25
